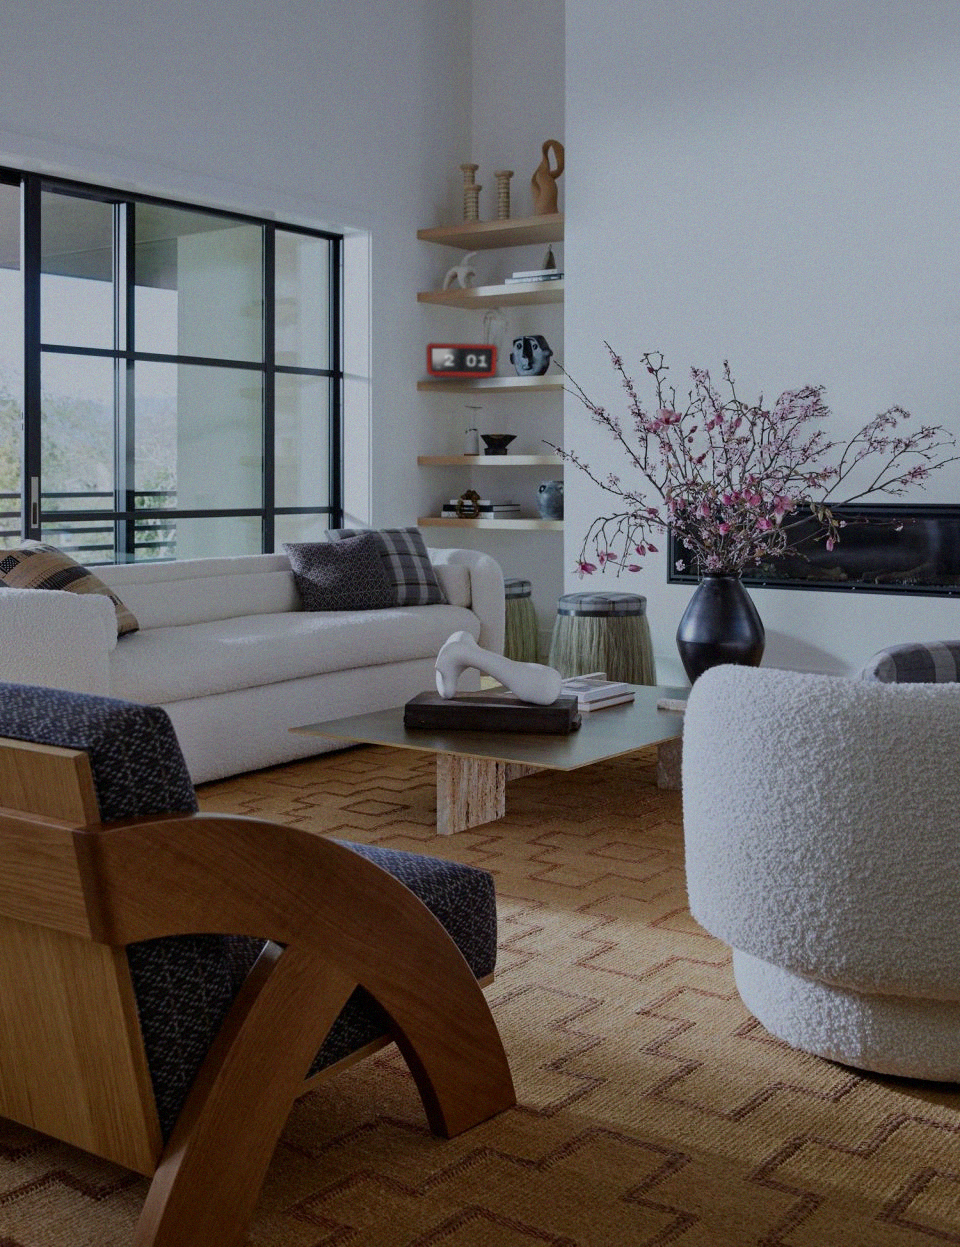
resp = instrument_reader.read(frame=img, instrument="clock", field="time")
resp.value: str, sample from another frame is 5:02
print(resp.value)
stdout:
2:01
